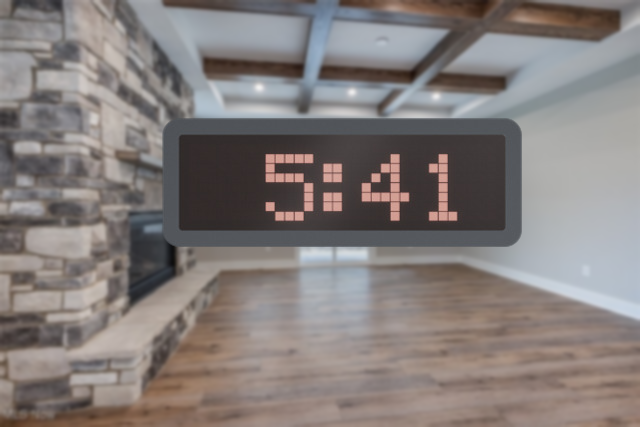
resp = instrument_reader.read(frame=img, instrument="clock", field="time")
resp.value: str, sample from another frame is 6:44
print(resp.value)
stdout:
5:41
